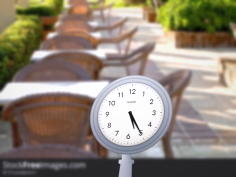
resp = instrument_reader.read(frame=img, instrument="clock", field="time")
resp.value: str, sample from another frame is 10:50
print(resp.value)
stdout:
5:25
